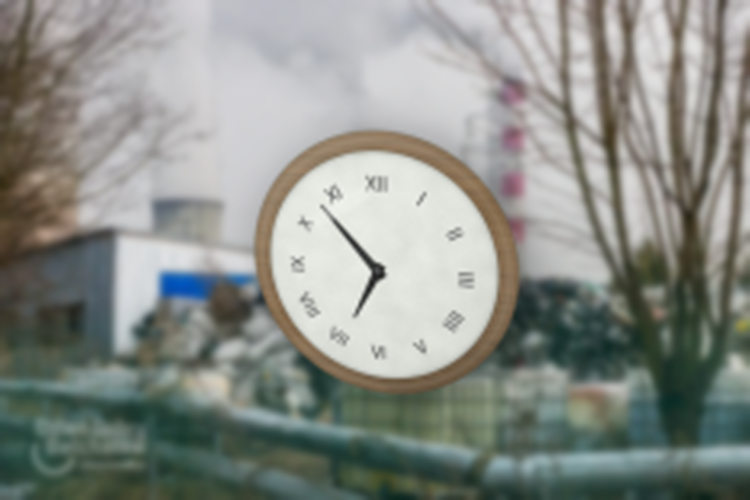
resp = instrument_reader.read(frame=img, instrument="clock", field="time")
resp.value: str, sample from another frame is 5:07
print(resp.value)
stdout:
6:53
